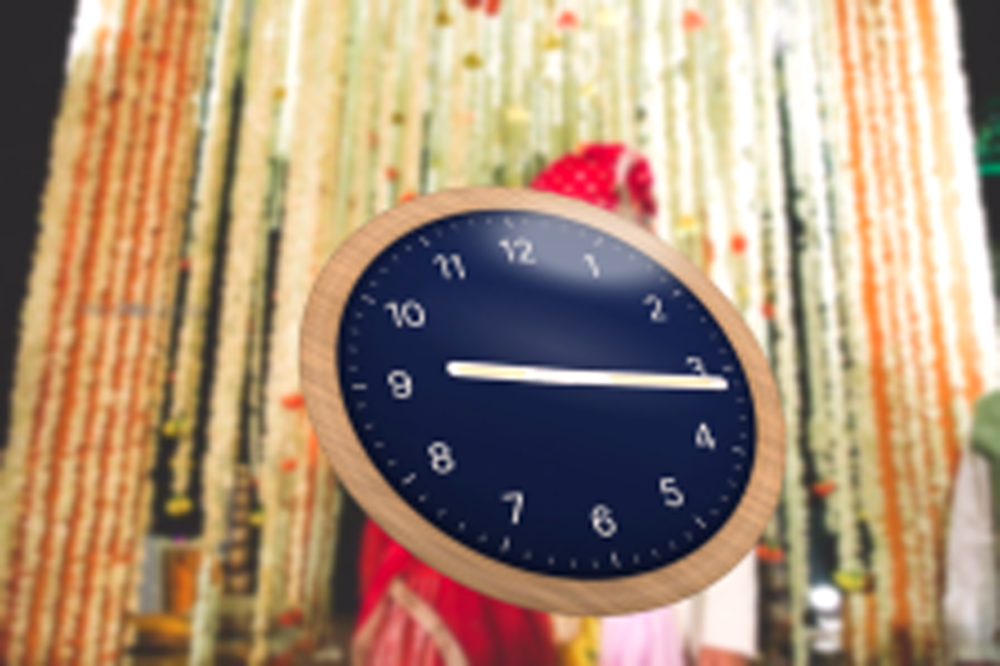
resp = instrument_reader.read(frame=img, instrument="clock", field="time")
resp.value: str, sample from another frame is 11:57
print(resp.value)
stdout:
9:16
